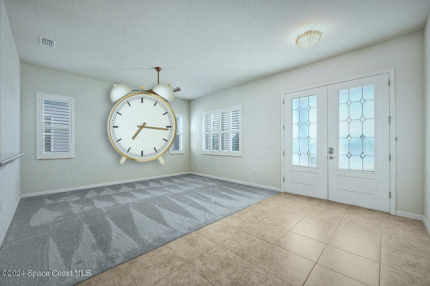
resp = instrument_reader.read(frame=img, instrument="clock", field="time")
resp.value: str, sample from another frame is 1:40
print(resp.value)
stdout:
7:16
